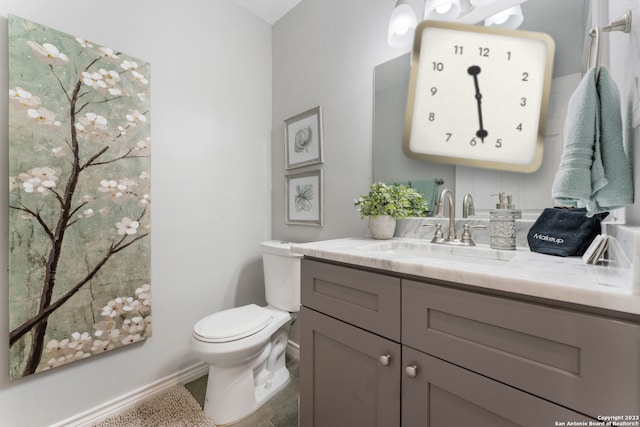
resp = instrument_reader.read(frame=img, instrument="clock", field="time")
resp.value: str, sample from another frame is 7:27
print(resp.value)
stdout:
11:28
